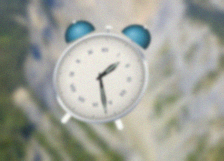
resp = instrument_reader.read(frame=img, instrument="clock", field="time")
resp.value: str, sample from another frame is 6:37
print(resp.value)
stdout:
1:27
